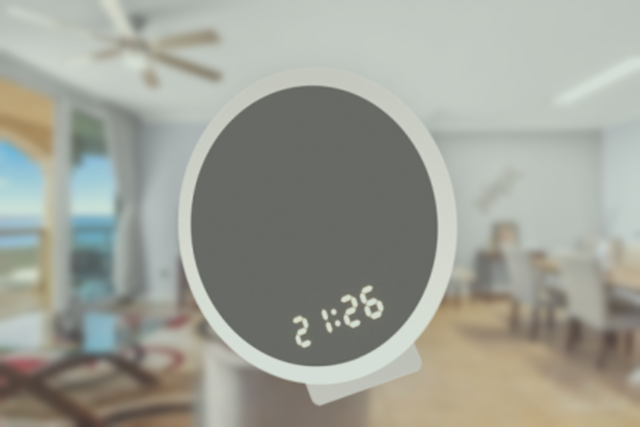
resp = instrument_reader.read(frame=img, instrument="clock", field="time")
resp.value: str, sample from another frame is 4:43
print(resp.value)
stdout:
21:26
